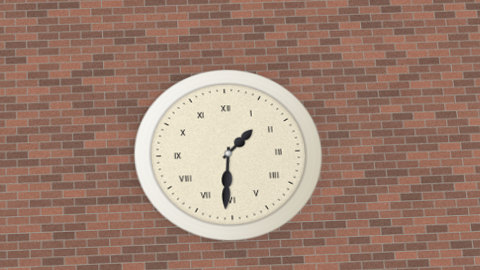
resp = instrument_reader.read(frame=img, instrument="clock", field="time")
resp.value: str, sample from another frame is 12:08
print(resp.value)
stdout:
1:31
